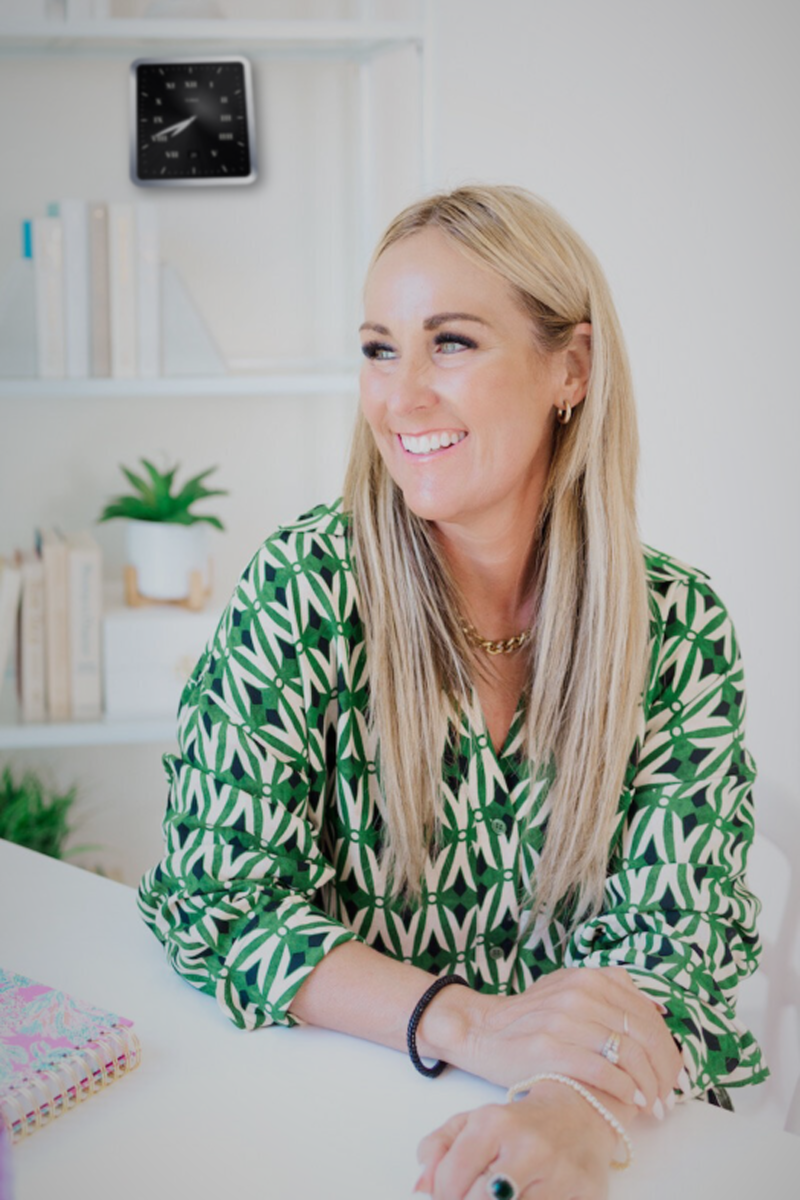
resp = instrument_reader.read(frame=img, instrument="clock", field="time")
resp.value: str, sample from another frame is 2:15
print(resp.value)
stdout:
7:41
